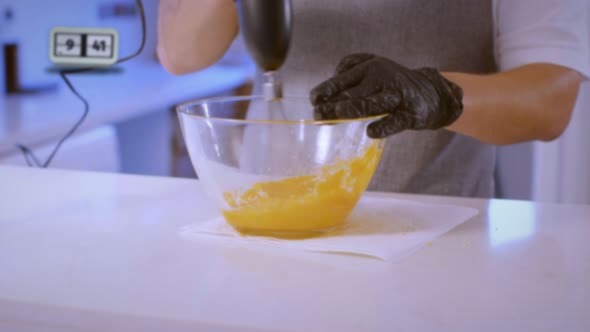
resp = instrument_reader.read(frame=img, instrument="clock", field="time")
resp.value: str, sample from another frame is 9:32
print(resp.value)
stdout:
9:41
